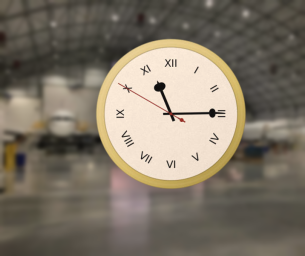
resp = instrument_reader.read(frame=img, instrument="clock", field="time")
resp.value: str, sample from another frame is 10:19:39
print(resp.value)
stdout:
11:14:50
